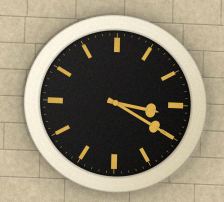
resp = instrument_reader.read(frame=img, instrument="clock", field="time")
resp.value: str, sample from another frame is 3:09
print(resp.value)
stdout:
3:20
